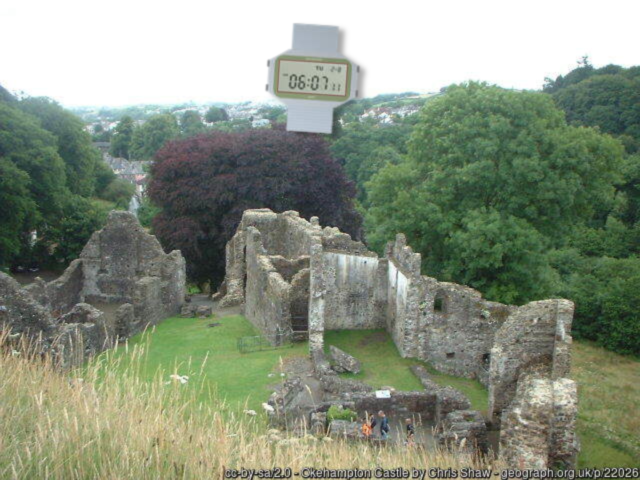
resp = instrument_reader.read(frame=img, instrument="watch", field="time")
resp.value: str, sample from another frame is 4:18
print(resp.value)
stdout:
6:07
